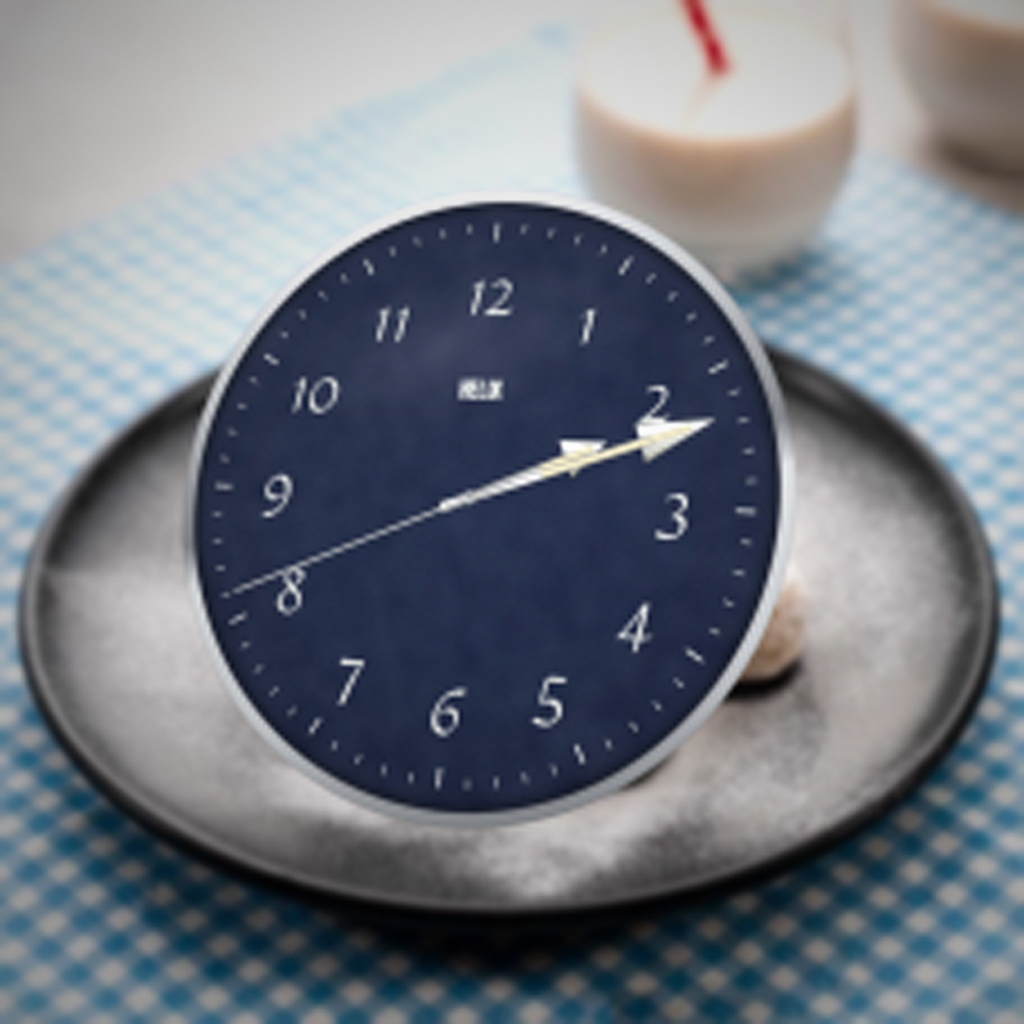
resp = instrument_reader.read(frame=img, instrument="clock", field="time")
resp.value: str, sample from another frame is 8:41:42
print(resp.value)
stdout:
2:11:41
